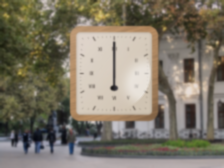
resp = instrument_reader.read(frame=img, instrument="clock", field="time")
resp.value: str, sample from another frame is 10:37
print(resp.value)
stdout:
6:00
